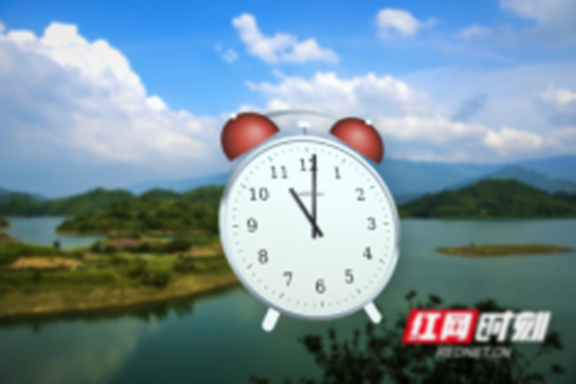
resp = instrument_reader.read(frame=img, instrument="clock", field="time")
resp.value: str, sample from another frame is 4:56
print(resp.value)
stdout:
11:01
